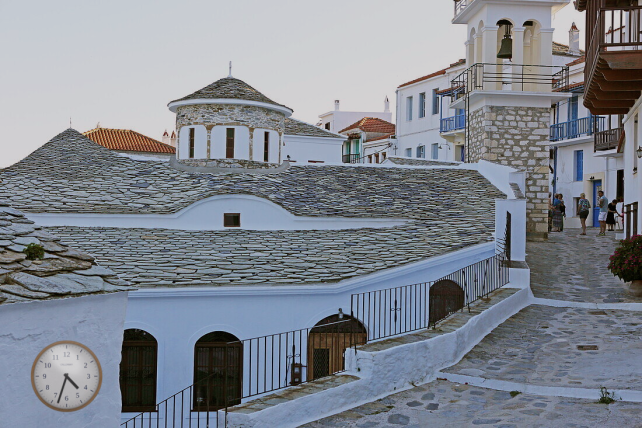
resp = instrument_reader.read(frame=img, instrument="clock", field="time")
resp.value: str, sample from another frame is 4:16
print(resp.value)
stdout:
4:33
